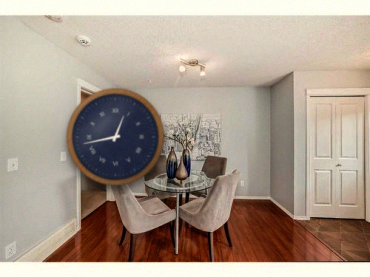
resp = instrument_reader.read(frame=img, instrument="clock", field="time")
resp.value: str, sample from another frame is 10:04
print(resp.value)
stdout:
12:43
